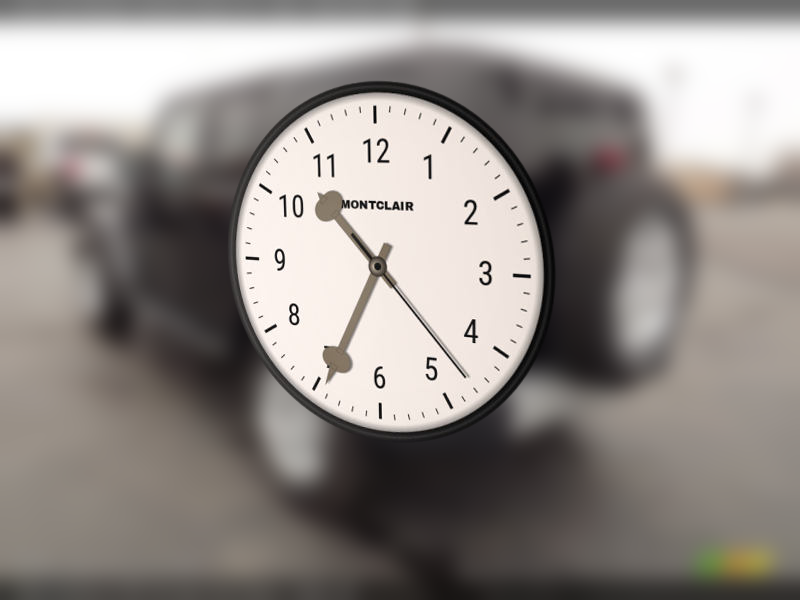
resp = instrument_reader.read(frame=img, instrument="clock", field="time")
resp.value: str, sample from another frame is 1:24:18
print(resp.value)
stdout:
10:34:23
